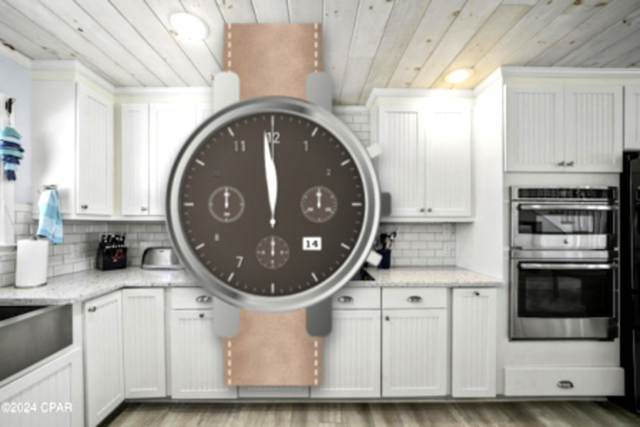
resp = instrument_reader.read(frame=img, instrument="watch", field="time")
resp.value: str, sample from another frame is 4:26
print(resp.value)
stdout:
11:59
